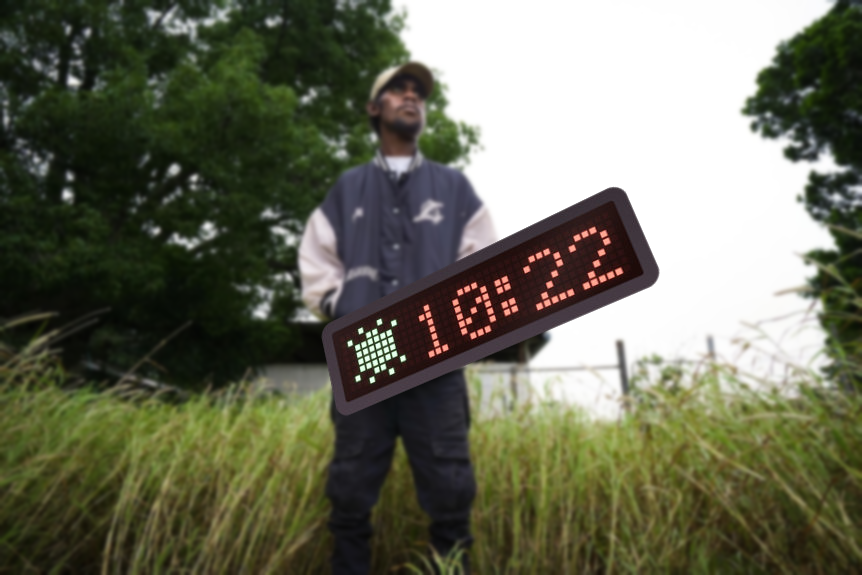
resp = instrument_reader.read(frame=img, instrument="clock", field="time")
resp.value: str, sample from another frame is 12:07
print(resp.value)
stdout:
10:22
